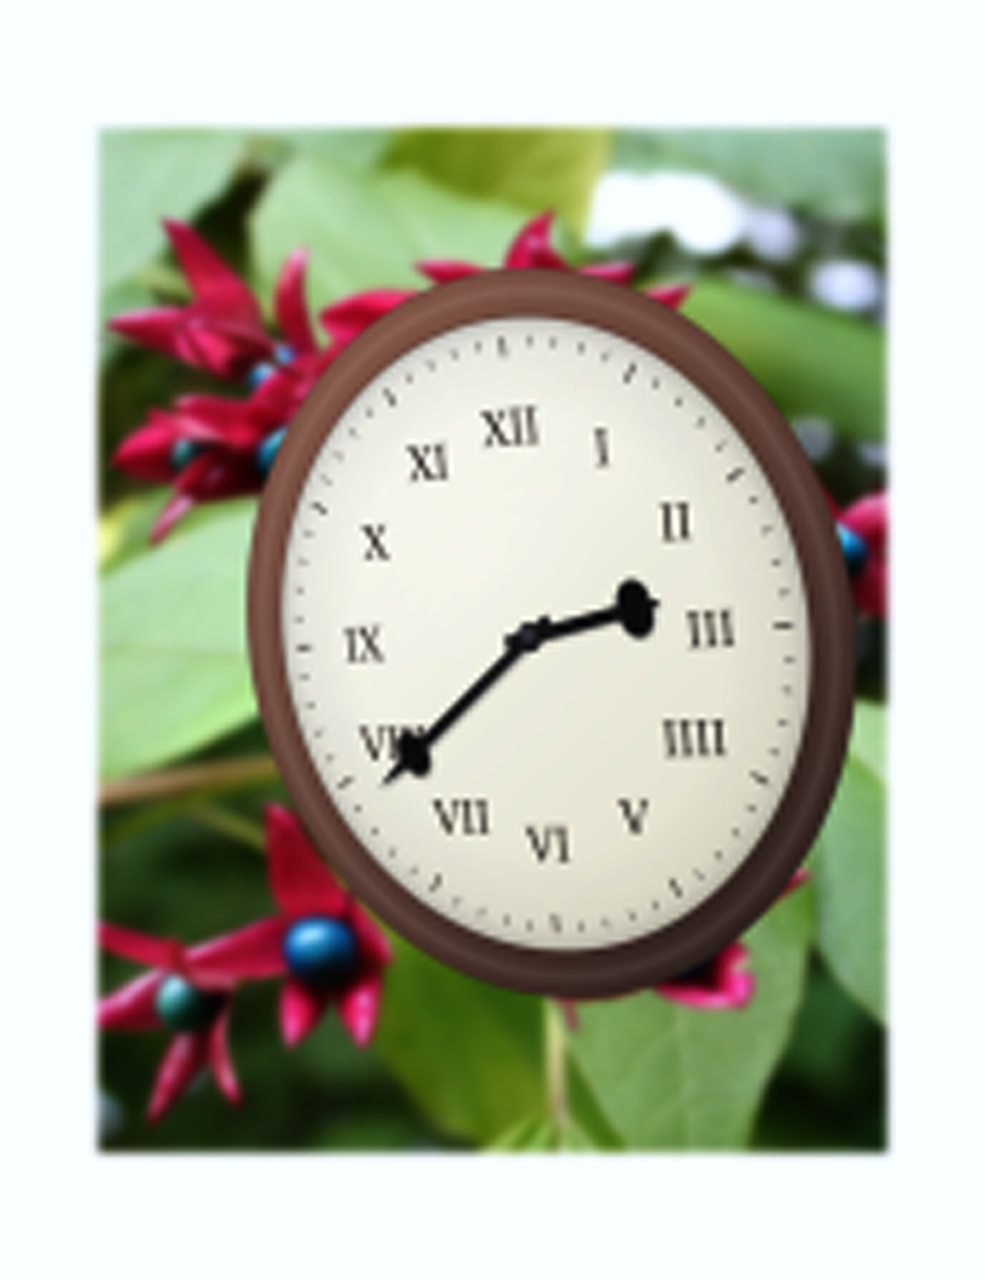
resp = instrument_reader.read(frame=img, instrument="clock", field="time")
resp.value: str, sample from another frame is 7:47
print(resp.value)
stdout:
2:39
